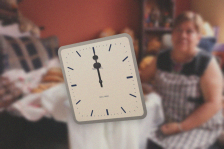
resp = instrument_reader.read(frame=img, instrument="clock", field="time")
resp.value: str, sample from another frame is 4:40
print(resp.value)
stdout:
12:00
